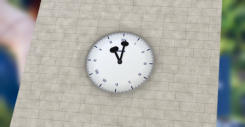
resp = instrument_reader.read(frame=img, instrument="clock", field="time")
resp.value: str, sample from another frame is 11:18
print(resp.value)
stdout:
11:01
